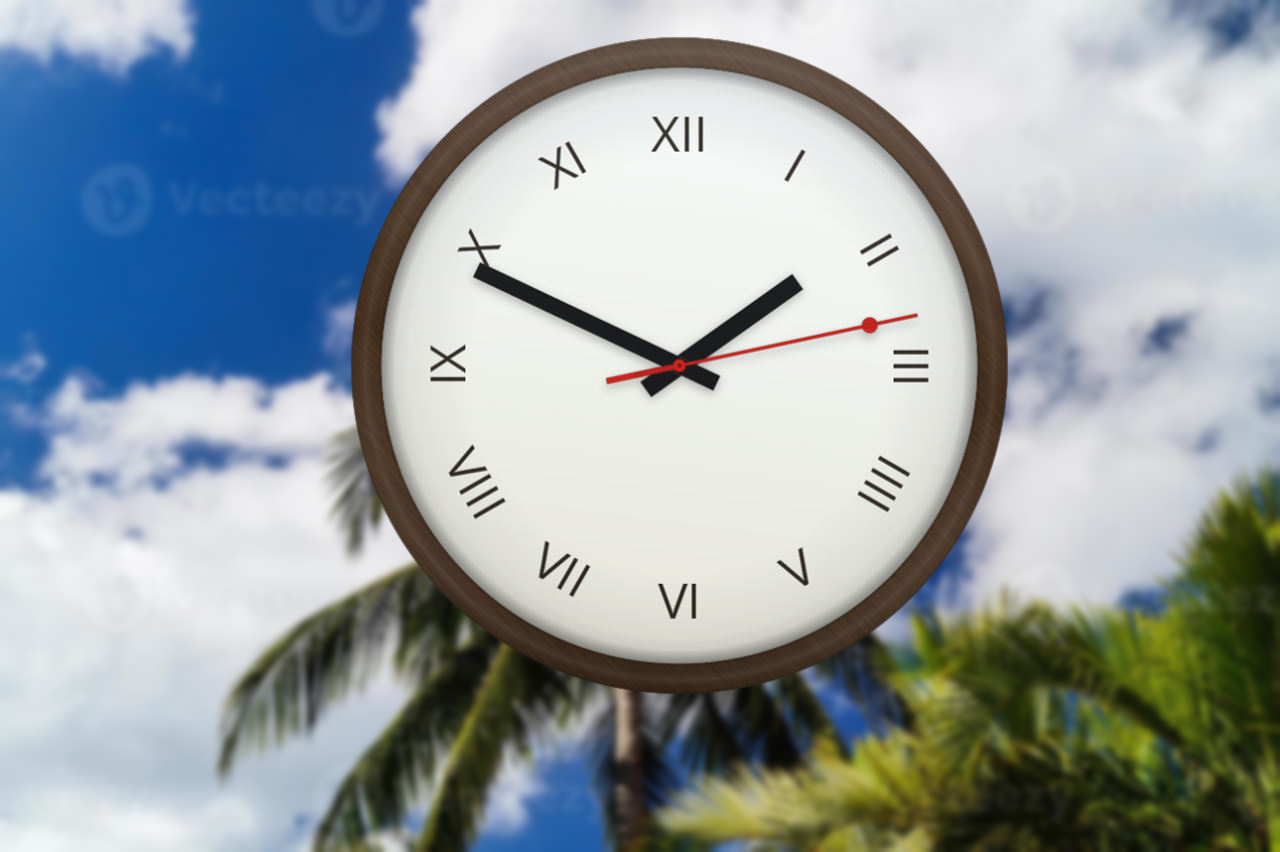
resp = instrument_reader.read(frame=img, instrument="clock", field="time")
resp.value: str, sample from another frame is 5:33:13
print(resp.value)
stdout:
1:49:13
